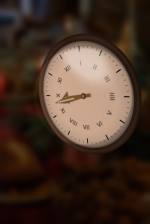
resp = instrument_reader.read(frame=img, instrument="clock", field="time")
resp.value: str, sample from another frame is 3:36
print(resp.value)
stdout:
9:48
